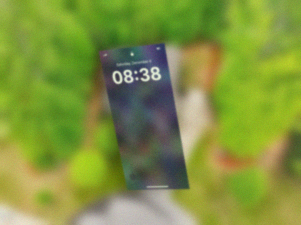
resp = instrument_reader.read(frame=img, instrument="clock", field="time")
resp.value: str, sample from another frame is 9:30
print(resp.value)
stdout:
8:38
